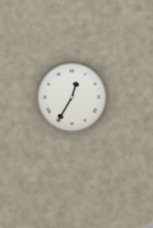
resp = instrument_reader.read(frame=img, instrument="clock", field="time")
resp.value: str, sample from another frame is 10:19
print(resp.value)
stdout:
12:35
